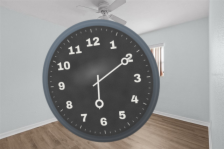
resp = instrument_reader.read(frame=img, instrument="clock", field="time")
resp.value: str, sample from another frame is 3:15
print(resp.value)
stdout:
6:10
